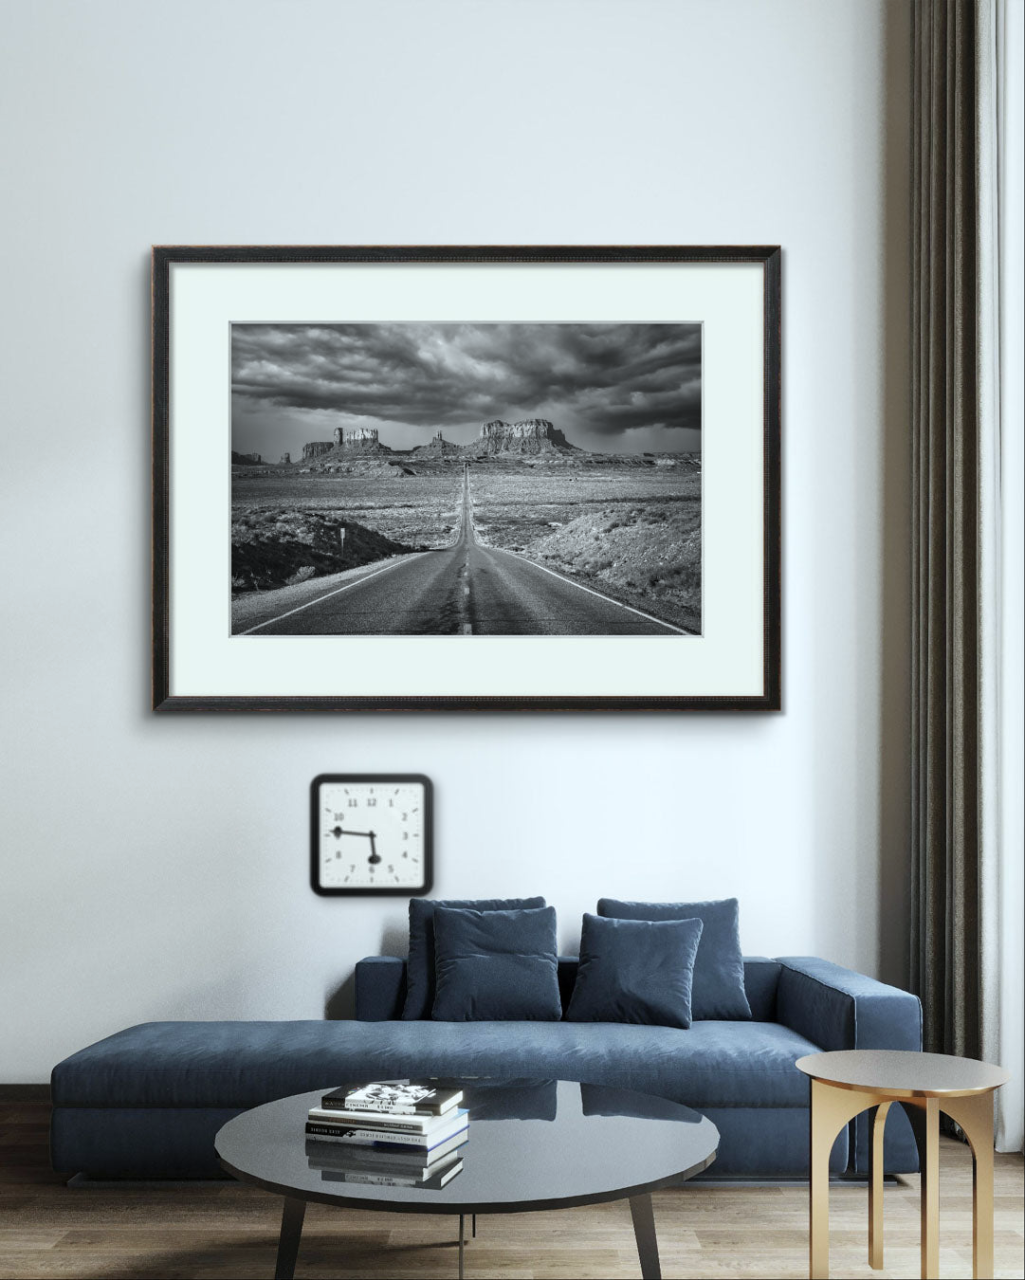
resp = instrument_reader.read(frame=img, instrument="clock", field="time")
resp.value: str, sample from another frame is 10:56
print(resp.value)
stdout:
5:46
